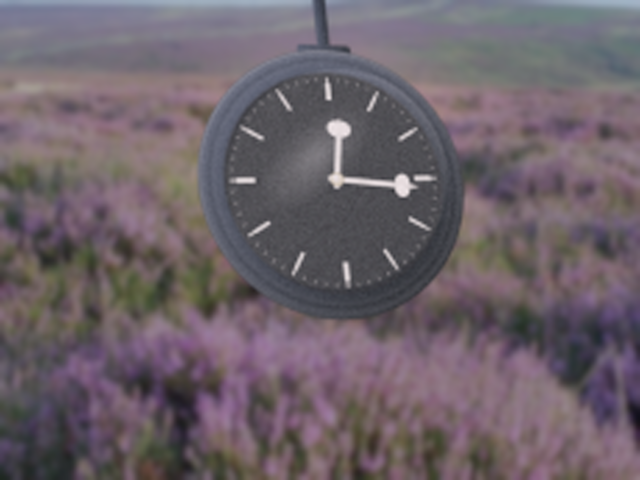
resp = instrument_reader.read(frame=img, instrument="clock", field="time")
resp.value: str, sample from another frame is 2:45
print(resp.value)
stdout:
12:16
